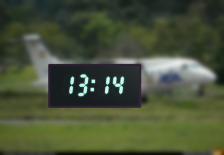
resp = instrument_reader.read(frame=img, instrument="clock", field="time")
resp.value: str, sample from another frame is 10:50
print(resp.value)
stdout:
13:14
